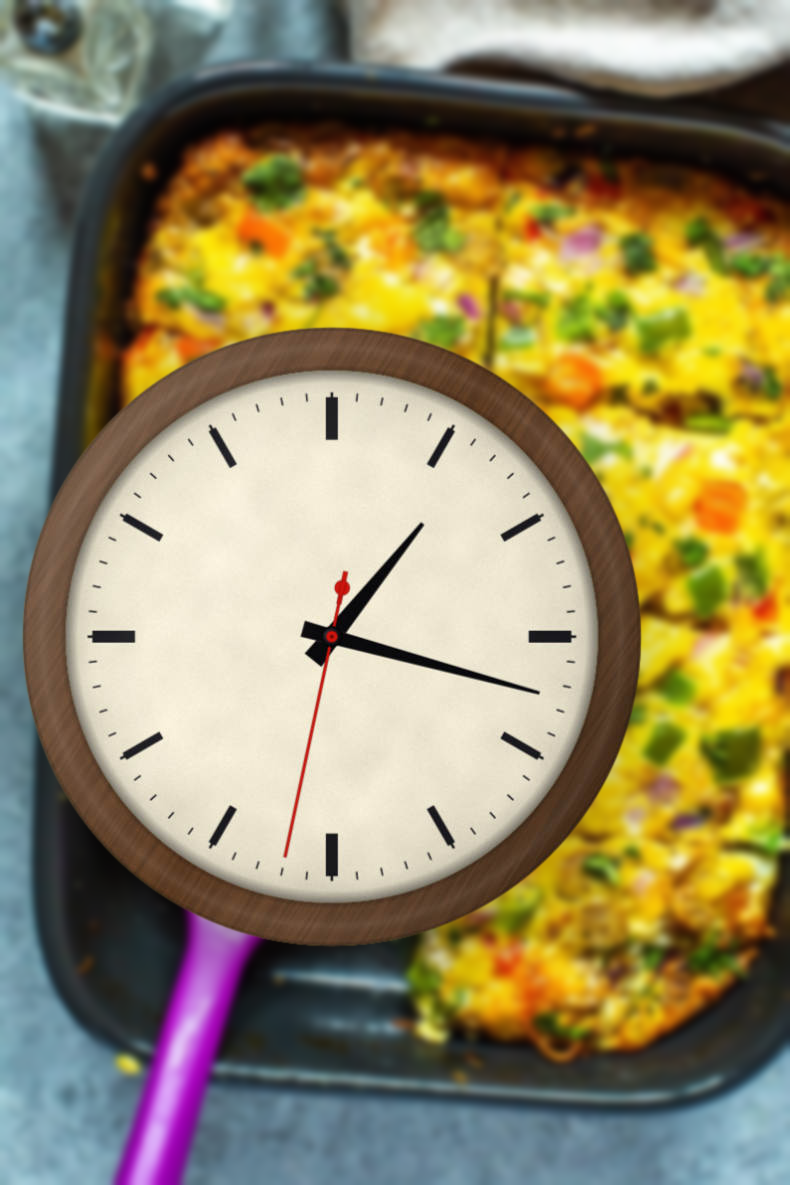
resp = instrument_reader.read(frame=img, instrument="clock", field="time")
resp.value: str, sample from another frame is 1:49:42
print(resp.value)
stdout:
1:17:32
